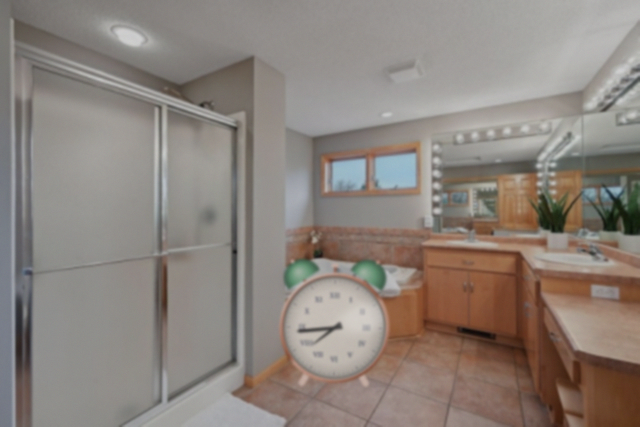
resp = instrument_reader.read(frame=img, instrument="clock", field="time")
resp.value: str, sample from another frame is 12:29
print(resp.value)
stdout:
7:44
